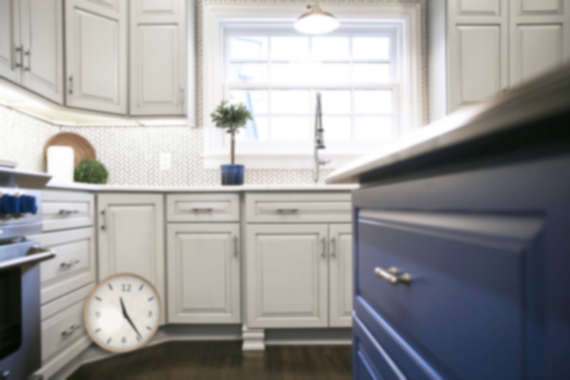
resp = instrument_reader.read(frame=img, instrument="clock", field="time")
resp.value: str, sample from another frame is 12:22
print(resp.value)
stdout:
11:24
